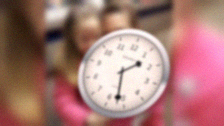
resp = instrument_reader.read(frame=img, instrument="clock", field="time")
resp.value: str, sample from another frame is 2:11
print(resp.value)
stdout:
1:27
